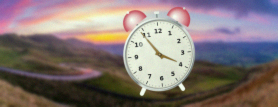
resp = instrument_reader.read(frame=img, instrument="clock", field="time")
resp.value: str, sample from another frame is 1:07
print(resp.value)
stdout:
3:54
